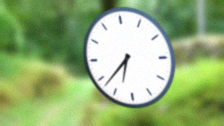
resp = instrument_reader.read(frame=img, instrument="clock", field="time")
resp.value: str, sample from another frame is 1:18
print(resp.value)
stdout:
6:38
